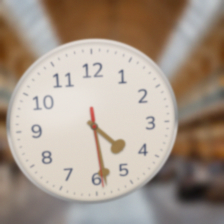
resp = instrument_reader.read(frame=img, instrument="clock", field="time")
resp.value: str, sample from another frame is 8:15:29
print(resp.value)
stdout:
4:28:29
